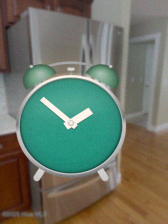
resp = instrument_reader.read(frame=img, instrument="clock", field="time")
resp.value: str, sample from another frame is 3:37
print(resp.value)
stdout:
1:52
